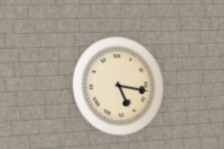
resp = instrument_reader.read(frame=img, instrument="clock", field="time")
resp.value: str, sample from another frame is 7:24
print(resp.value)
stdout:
5:17
